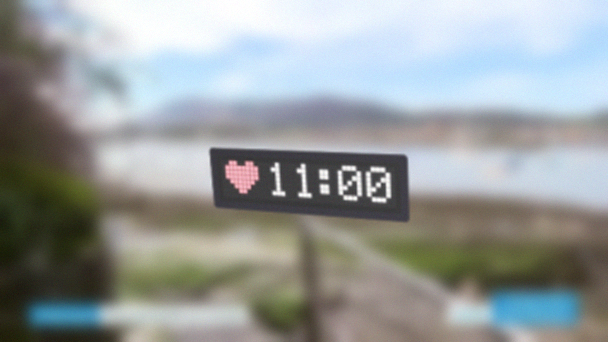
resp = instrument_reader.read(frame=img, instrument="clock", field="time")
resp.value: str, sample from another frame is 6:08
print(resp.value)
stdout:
11:00
